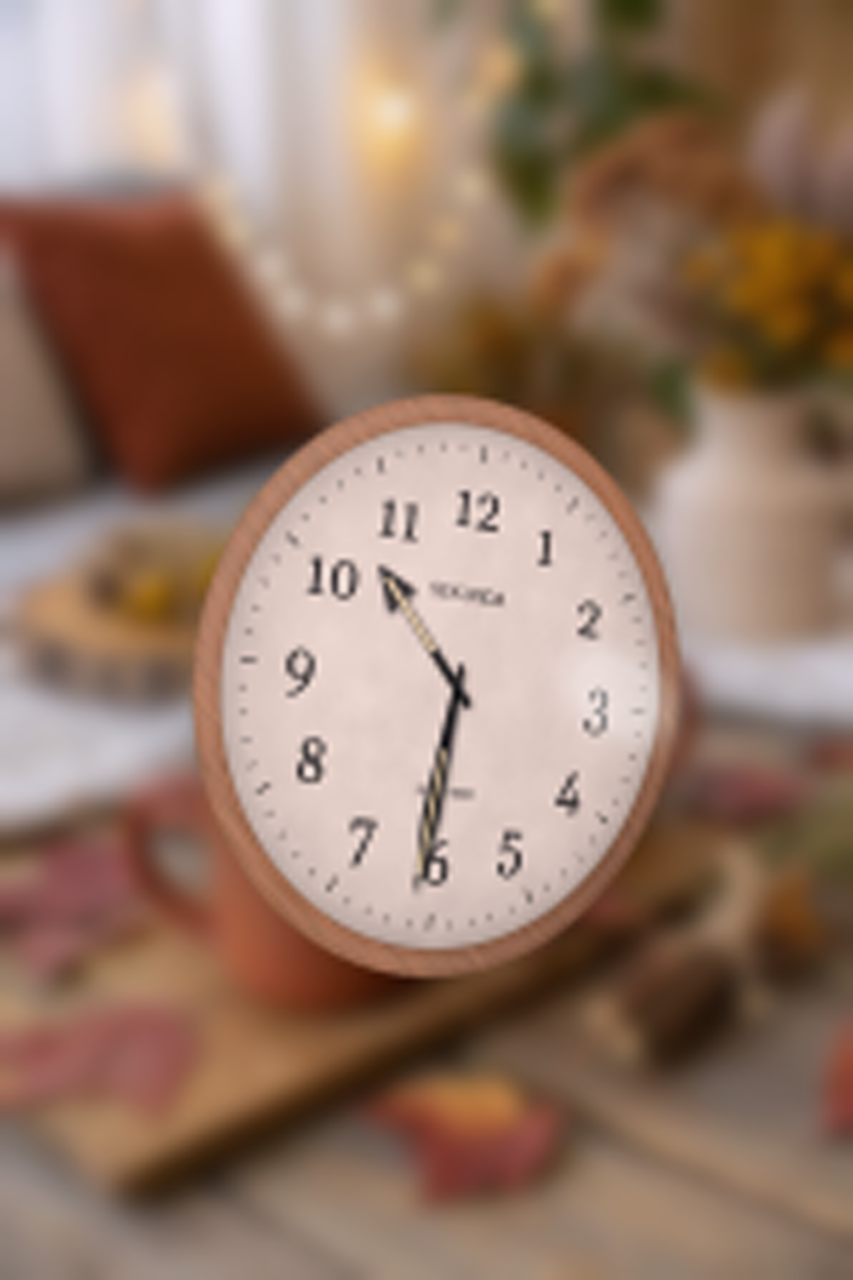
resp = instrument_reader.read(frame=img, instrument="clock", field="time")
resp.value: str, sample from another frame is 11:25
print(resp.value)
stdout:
10:31
